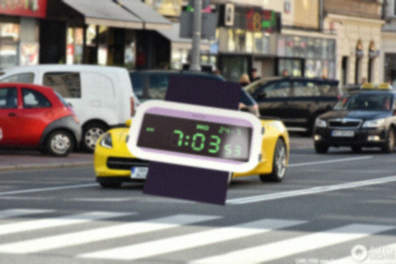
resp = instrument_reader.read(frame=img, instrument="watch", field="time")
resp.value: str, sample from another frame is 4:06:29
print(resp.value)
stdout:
7:03:53
